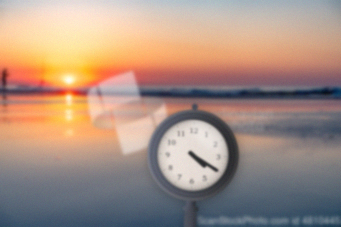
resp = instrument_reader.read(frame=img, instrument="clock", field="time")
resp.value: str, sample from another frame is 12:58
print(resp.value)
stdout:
4:20
